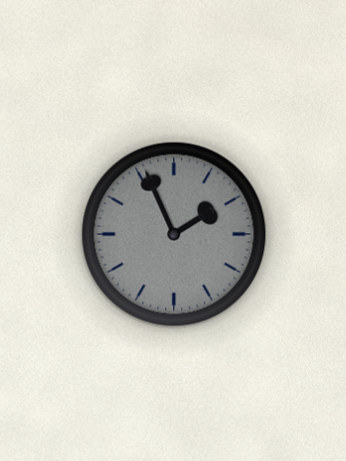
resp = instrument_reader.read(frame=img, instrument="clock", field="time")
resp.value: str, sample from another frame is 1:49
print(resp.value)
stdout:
1:56
